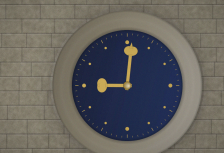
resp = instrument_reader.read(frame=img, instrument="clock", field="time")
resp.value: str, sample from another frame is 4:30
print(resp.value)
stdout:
9:01
